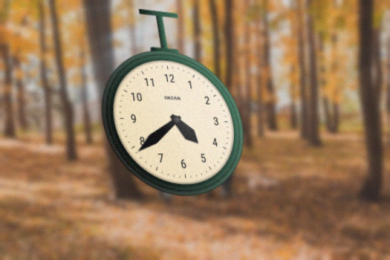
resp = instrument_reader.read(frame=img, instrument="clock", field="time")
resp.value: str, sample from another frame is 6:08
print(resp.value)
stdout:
4:39
